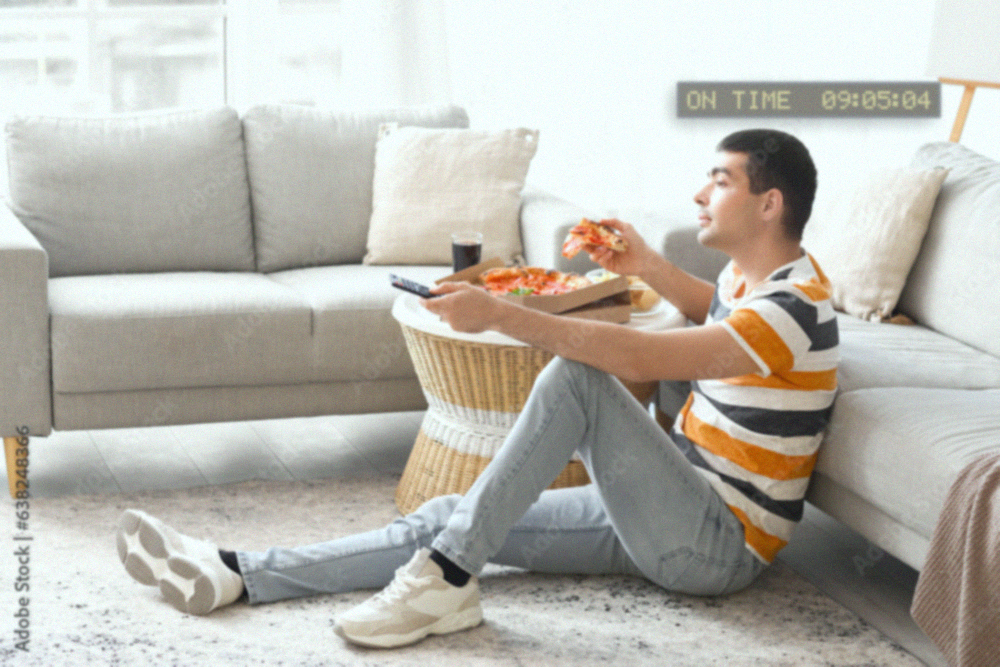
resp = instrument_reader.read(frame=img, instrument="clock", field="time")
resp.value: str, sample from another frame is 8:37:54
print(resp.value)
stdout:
9:05:04
